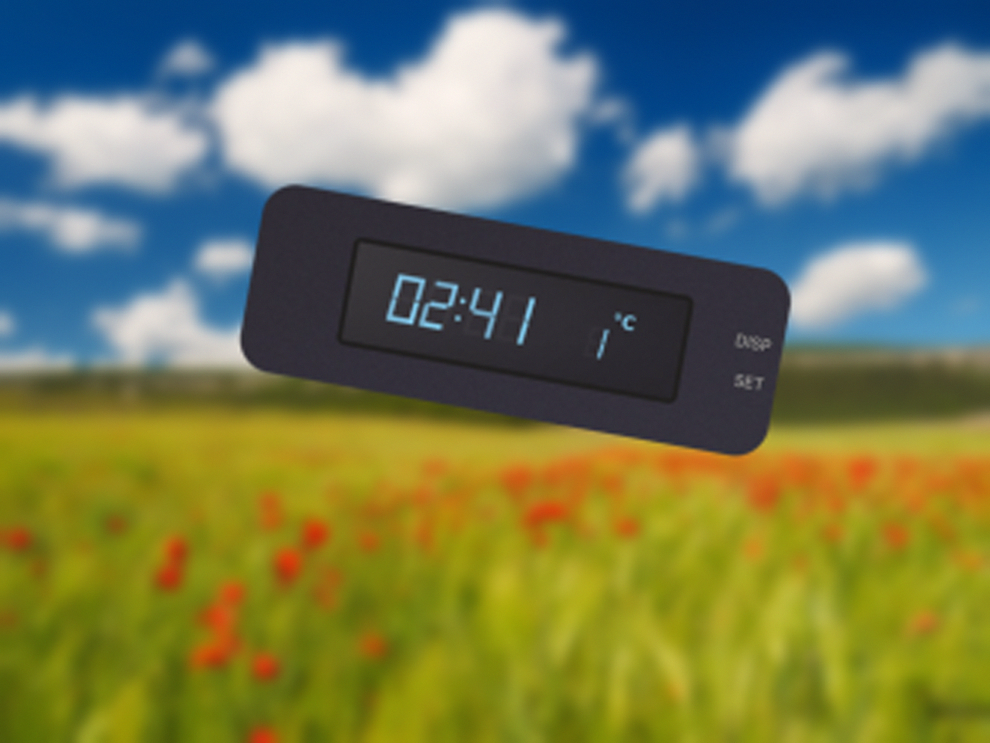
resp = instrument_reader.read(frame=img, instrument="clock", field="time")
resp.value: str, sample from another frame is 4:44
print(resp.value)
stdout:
2:41
